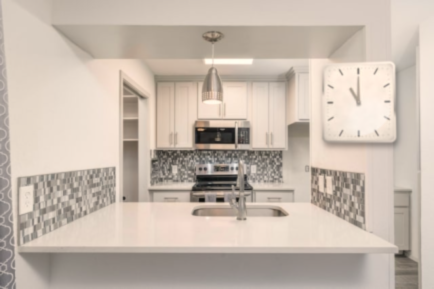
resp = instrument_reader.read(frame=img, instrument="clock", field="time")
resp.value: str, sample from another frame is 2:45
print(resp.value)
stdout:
11:00
